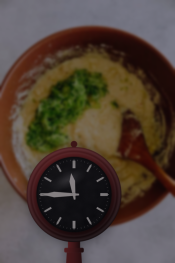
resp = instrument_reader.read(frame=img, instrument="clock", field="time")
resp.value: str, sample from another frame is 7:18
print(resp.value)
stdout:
11:45
